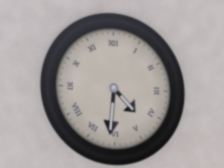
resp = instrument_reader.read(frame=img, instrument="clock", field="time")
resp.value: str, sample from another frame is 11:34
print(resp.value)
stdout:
4:31
